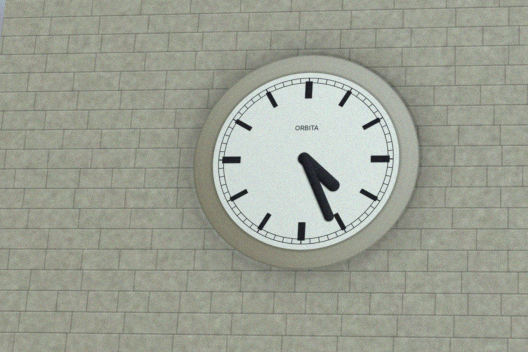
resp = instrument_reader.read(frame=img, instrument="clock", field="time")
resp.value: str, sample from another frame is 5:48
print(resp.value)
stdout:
4:26
